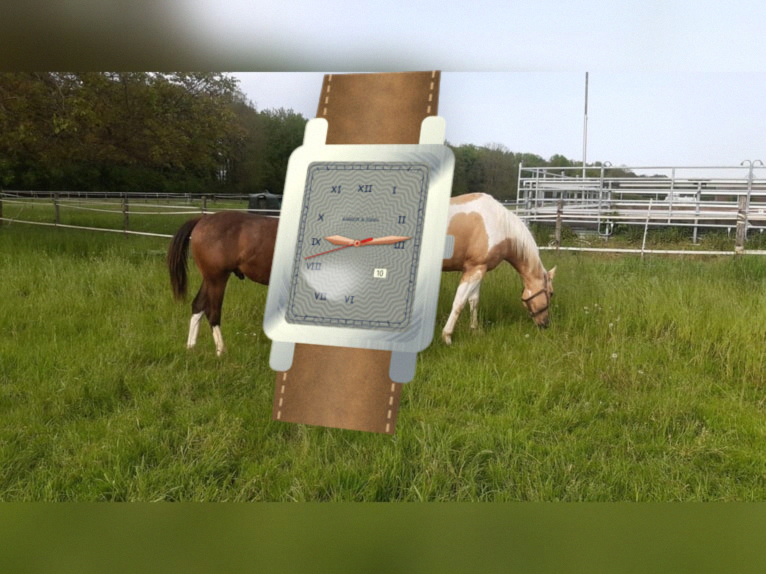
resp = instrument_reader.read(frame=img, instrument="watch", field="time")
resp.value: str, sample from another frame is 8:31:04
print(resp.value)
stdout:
9:13:42
